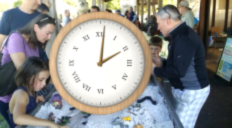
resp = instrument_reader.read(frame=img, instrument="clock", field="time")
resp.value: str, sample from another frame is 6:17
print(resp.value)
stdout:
2:01
